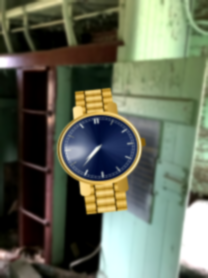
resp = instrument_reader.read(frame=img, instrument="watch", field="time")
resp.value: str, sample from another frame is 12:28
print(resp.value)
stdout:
7:37
